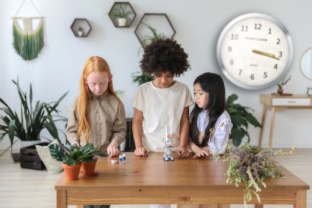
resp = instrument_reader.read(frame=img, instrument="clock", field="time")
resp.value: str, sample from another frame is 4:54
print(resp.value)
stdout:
3:17
